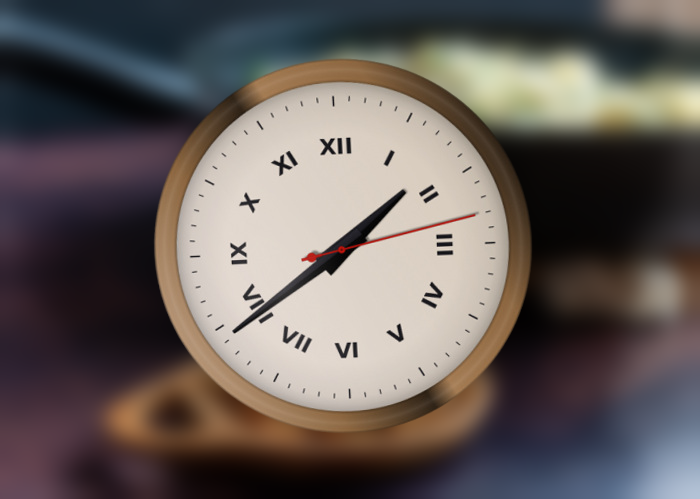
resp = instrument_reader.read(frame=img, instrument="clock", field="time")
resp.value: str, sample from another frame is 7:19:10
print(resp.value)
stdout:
1:39:13
